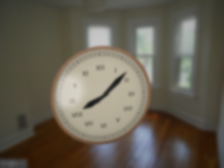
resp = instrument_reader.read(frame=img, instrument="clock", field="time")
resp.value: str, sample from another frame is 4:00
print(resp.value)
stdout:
8:08
